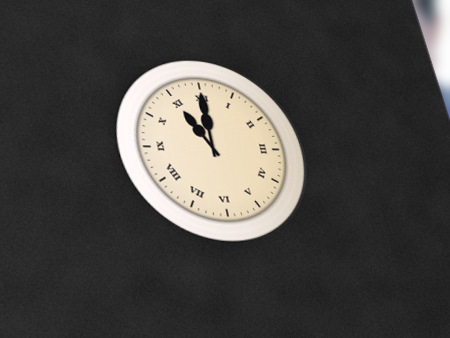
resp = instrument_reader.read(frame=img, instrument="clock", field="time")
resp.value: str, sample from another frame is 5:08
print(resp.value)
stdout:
11:00
